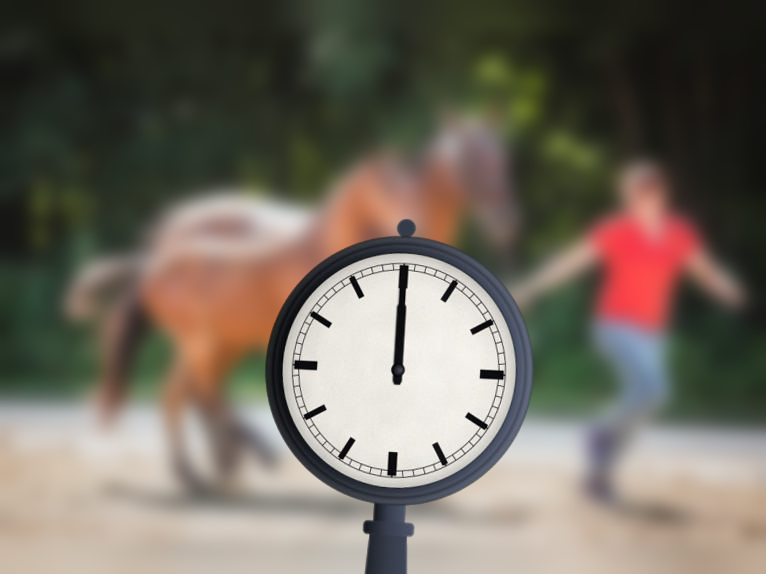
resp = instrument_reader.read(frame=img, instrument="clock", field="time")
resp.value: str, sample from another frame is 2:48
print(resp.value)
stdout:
12:00
